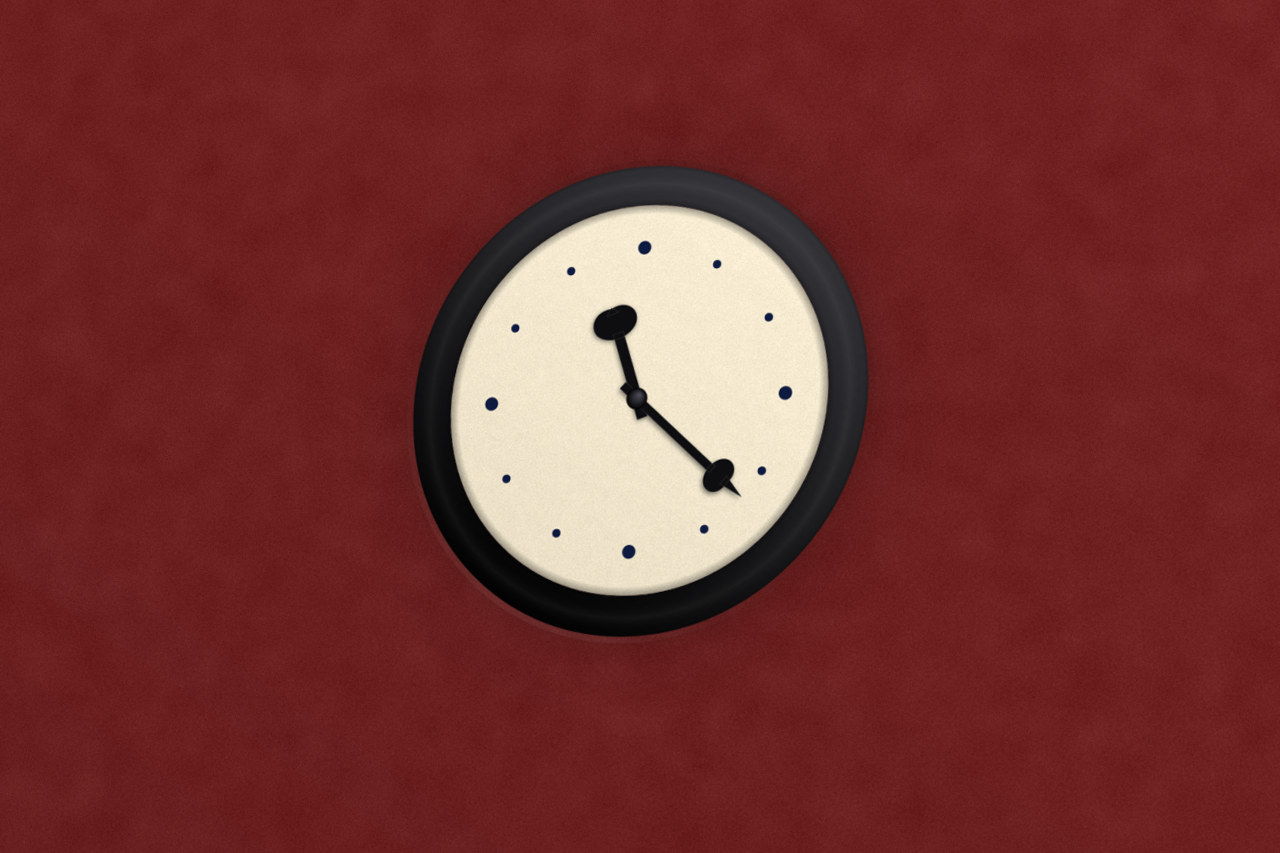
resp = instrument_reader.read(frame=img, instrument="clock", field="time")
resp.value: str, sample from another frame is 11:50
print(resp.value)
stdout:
11:22
